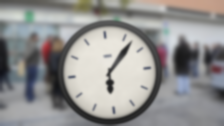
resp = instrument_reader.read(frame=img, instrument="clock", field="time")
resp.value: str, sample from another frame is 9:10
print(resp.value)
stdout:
6:07
